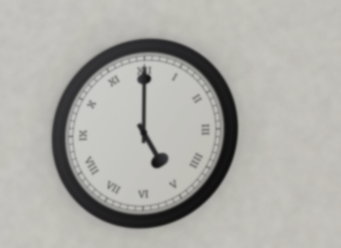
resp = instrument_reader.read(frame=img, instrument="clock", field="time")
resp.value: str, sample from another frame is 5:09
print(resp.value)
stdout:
5:00
